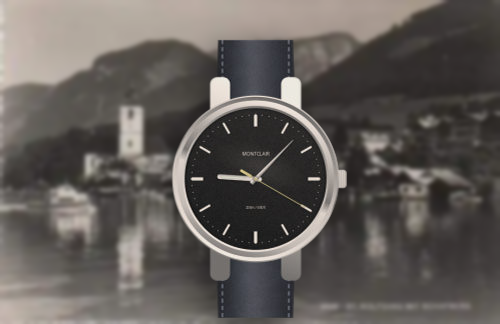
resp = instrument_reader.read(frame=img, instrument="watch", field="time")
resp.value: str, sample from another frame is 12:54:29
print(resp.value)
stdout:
9:07:20
